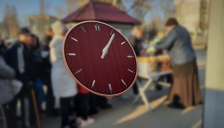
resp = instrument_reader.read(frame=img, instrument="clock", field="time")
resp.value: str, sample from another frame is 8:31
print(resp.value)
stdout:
1:06
